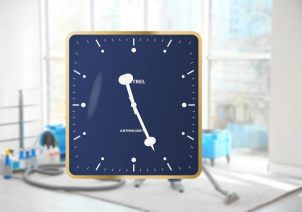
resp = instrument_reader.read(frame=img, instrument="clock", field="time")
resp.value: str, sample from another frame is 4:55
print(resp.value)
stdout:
11:26
